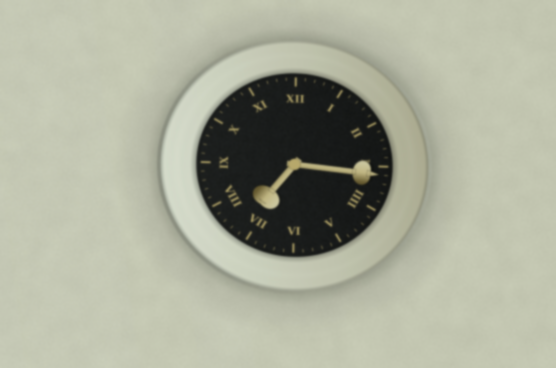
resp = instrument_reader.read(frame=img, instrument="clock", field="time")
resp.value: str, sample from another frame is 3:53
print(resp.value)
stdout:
7:16
